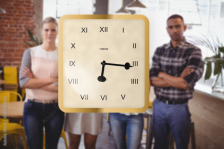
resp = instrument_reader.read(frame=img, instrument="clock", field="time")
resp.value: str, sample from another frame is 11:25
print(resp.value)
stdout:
6:16
